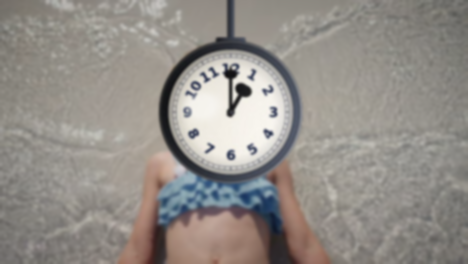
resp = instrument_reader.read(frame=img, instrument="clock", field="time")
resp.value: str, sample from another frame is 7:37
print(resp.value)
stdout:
1:00
